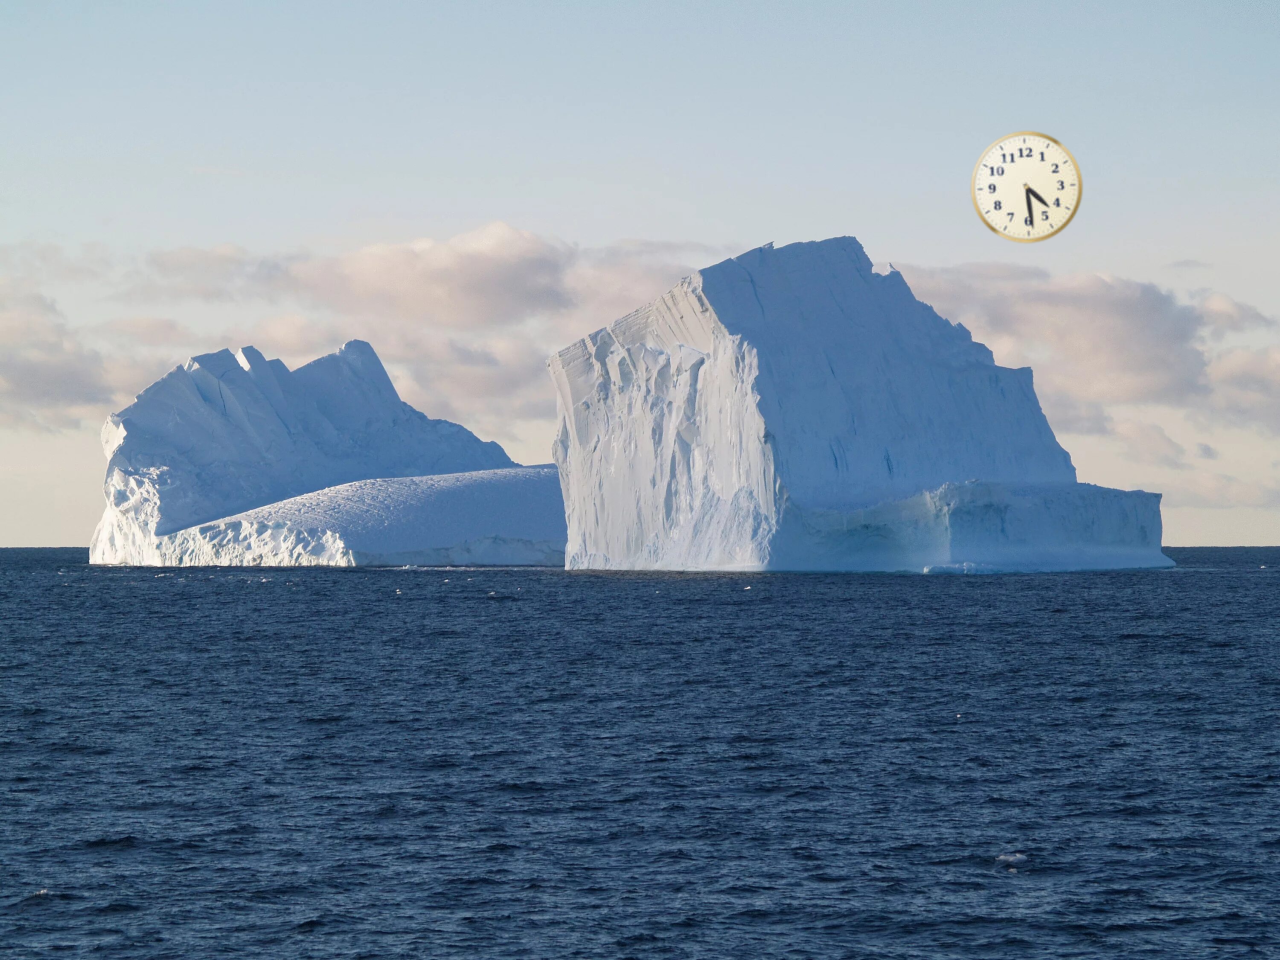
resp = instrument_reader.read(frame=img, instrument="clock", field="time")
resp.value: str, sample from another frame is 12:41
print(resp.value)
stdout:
4:29
